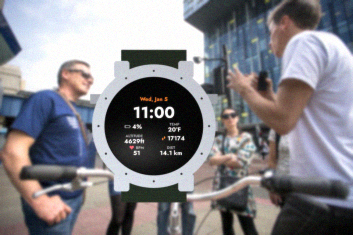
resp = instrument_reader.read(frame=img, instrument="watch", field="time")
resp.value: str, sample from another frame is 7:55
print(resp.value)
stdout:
11:00
